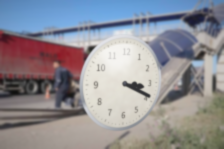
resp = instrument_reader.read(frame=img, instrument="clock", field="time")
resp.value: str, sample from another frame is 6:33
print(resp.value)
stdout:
3:19
